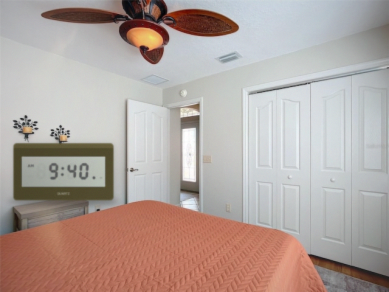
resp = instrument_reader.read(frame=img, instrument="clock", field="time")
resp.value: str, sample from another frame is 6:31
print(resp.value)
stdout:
9:40
